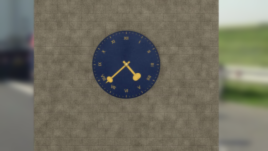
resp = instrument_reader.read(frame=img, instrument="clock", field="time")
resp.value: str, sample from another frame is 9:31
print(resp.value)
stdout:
4:38
